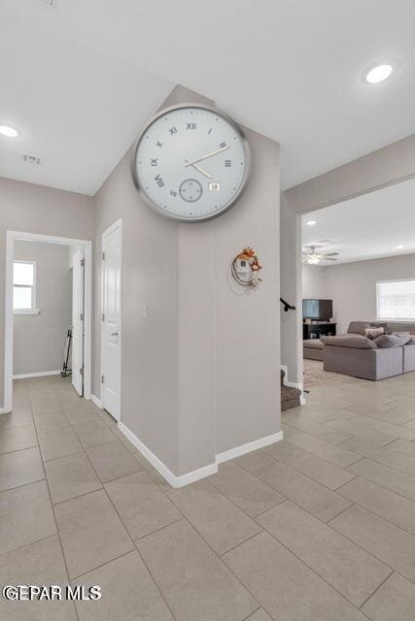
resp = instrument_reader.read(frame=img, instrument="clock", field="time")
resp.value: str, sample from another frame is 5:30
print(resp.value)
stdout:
4:11
